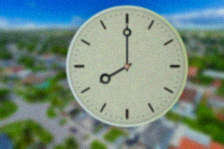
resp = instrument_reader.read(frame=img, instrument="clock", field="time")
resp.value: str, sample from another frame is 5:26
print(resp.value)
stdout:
8:00
